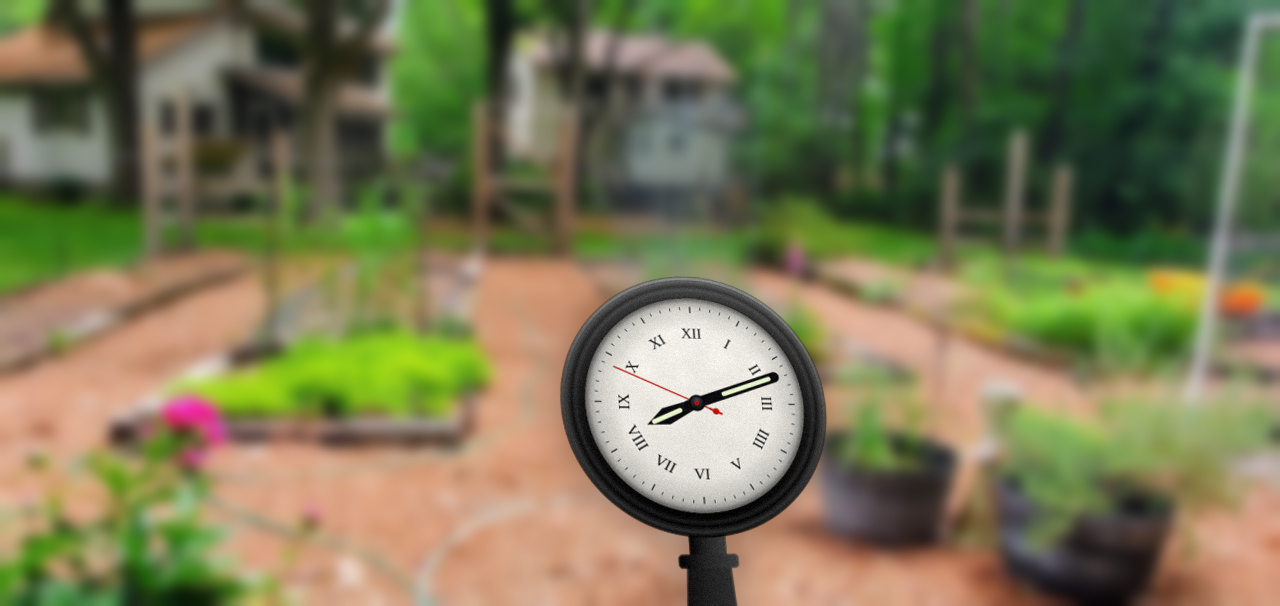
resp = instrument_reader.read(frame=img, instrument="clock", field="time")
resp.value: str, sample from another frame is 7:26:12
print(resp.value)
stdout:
8:11:49
